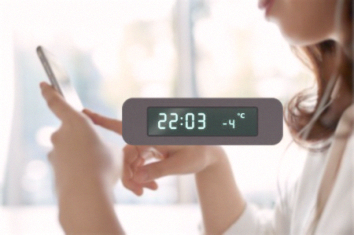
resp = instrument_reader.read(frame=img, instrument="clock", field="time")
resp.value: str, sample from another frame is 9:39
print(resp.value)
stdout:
22:03
